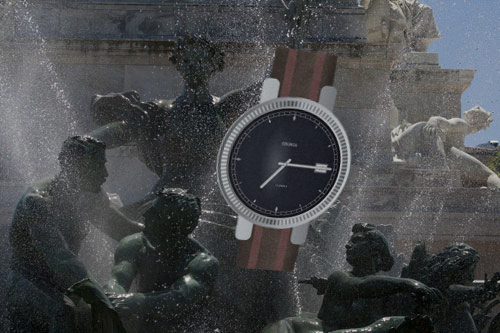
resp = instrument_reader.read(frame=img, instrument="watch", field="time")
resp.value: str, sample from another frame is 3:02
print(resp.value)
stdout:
7:15
